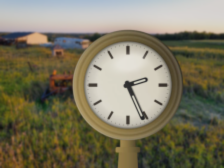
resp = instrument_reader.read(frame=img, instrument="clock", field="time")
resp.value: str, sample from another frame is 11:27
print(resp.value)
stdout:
2:26
